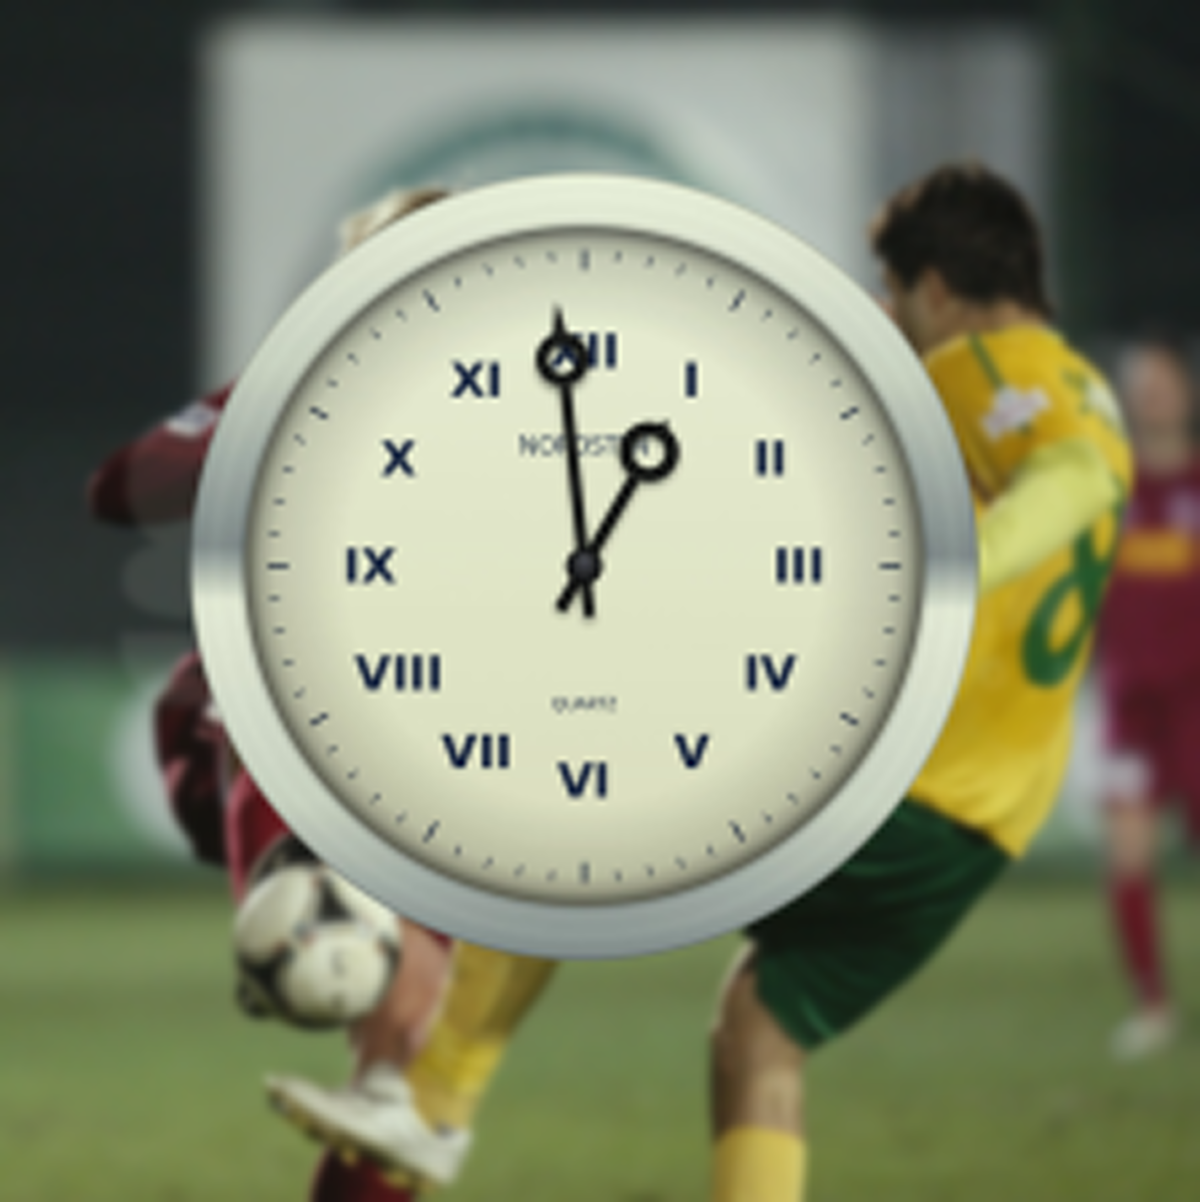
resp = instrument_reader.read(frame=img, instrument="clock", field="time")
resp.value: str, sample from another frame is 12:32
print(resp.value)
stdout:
12:59
